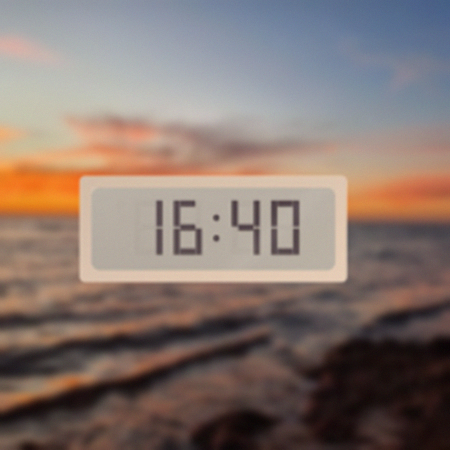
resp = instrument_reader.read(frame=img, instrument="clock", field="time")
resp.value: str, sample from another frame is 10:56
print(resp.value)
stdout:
16:40
